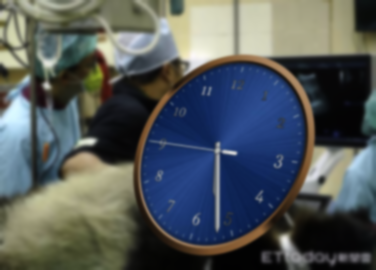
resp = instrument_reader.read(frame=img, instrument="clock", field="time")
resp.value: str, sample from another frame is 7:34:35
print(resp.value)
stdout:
5:26:45
